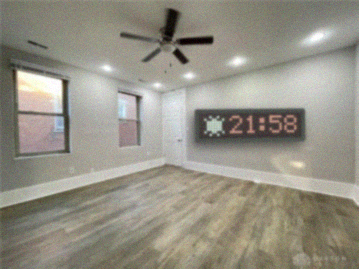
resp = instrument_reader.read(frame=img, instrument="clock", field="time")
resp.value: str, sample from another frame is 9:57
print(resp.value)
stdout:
21:58
